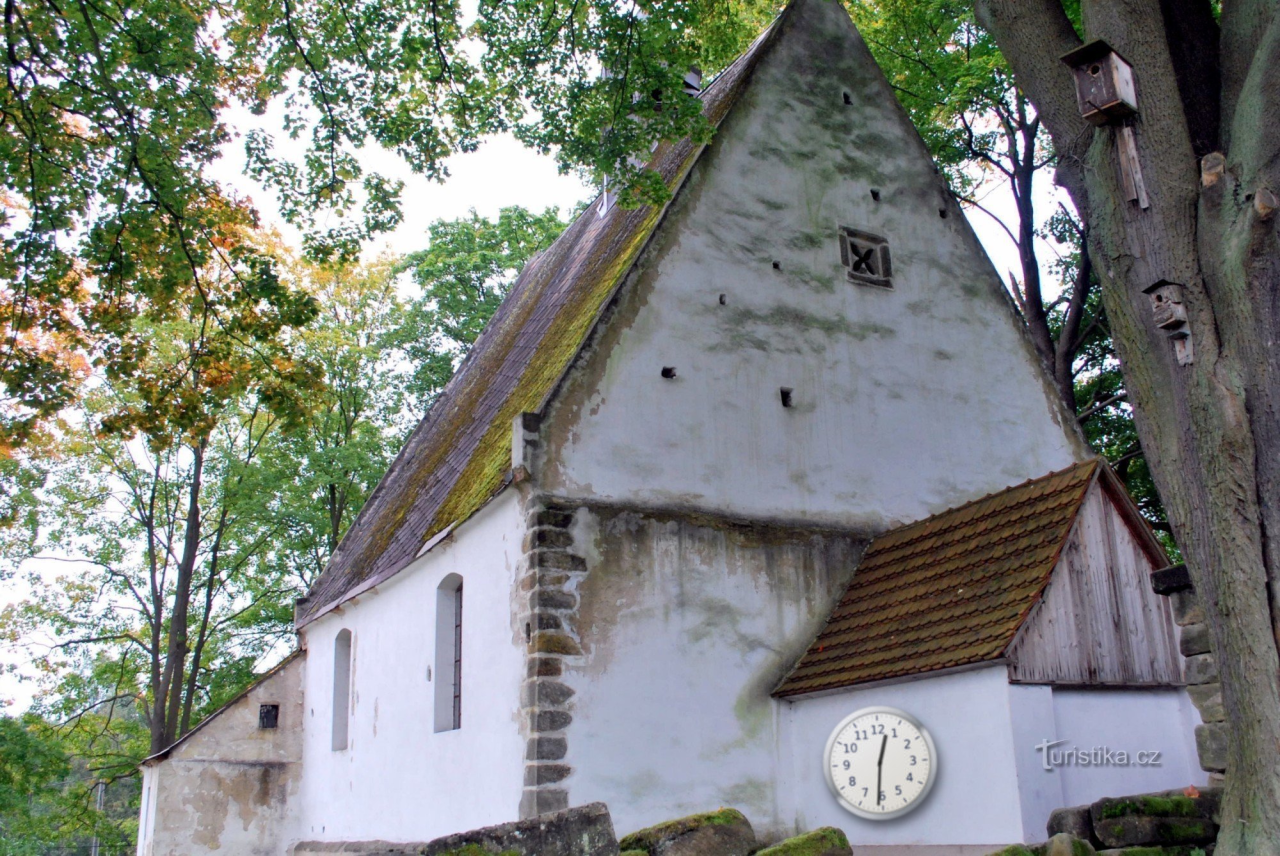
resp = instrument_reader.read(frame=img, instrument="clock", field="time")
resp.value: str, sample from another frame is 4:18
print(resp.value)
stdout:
12:31
